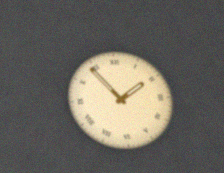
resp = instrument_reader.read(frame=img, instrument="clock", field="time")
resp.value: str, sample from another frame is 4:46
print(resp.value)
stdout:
1:54
